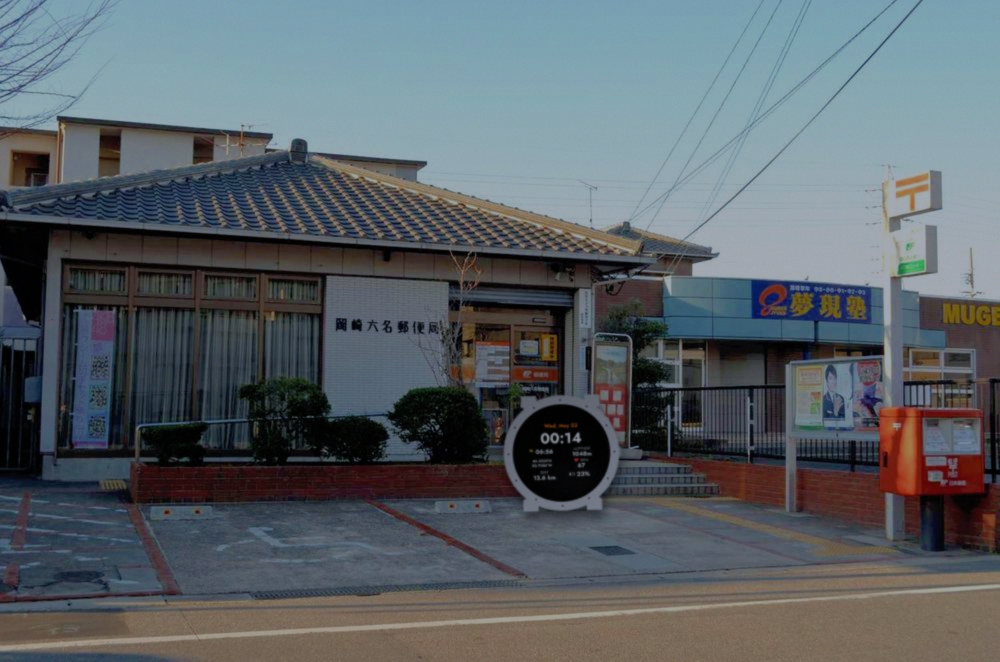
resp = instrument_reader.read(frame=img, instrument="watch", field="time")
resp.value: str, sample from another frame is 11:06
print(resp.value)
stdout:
0:14
